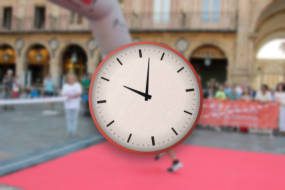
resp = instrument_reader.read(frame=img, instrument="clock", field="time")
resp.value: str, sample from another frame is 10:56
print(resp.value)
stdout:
10:02
